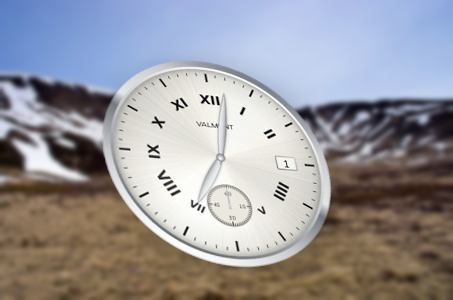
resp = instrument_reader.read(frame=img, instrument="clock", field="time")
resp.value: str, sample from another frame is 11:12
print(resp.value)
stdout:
7:02
